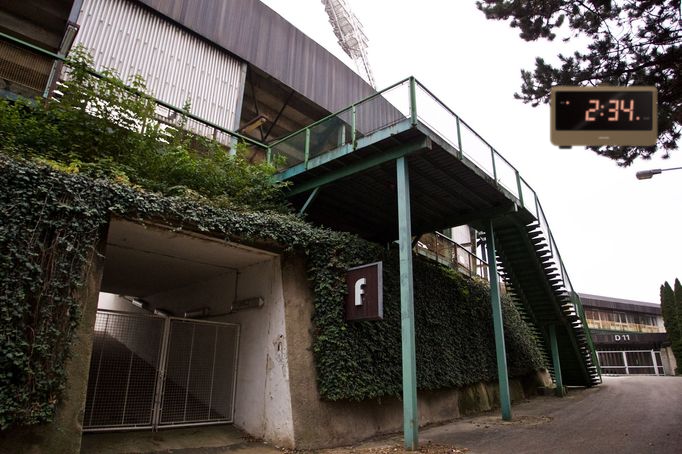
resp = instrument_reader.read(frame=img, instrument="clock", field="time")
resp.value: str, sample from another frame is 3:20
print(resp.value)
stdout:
2:34
